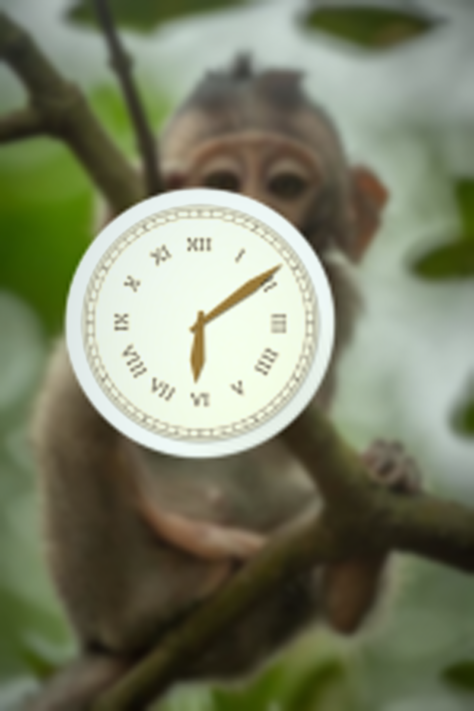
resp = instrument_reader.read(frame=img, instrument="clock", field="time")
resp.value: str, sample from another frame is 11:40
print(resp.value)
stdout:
6:09
